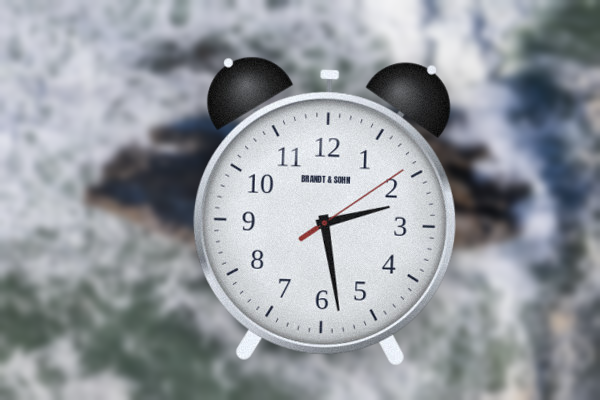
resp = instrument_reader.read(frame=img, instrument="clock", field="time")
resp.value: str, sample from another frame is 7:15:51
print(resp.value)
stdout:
2:28:09
